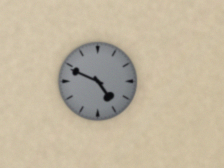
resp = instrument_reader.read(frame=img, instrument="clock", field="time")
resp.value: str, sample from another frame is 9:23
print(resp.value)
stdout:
4:49
